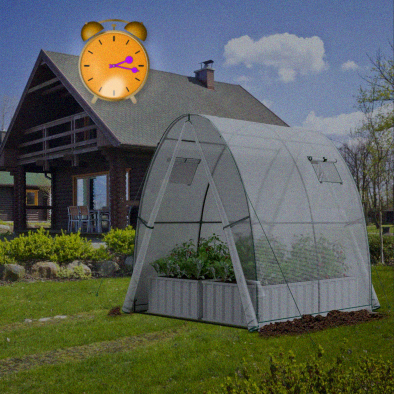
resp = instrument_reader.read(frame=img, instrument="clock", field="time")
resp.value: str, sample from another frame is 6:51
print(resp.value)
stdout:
2:17
